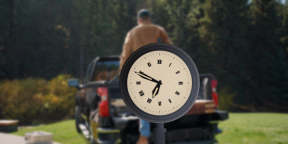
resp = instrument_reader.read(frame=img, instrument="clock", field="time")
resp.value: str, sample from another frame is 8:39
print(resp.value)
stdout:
6:49
